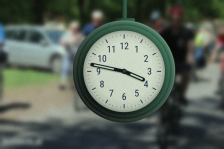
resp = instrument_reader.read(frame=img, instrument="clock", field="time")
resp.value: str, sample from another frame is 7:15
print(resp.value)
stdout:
3:47
